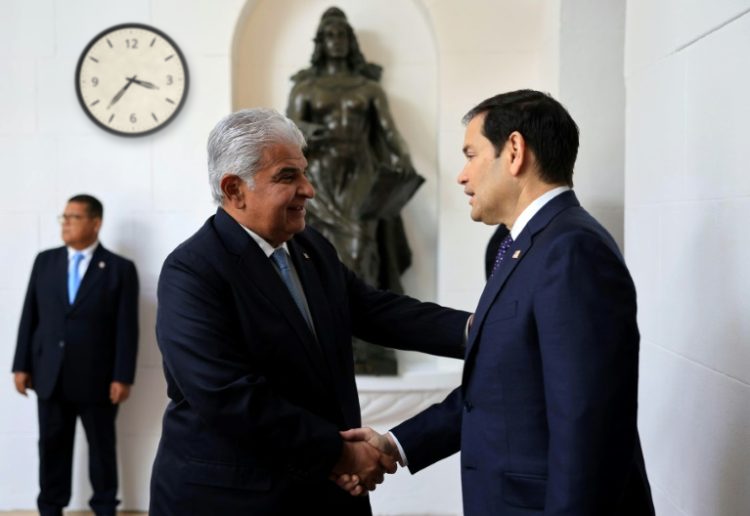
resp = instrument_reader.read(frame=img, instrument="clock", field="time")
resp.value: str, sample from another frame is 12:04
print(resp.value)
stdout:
3:37
